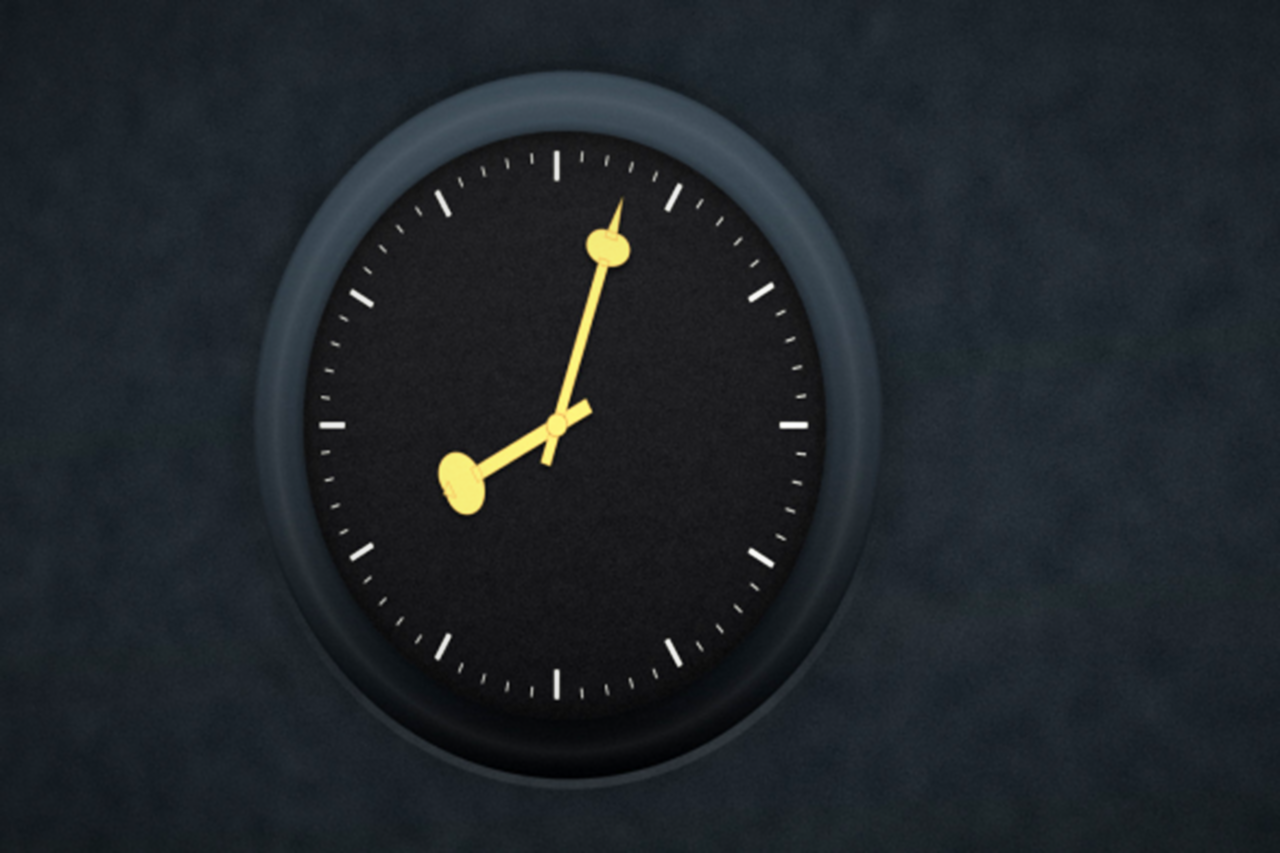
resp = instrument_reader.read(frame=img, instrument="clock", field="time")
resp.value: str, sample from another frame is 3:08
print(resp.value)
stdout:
8:03
